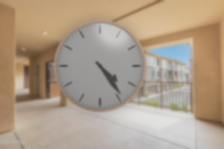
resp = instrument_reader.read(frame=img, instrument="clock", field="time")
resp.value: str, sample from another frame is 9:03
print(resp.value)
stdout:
4:24
